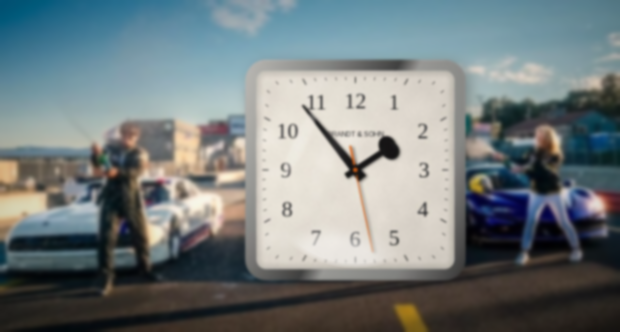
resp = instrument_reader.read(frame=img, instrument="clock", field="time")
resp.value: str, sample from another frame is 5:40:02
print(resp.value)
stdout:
1:53:28
